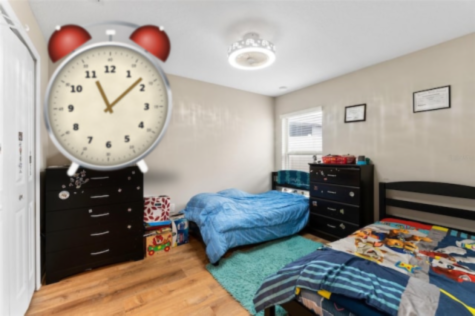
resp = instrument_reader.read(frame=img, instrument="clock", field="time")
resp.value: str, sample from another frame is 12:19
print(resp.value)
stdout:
11:08
